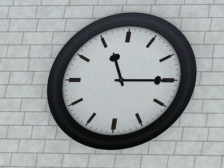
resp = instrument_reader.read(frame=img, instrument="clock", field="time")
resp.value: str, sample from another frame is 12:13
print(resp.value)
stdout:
11:15
